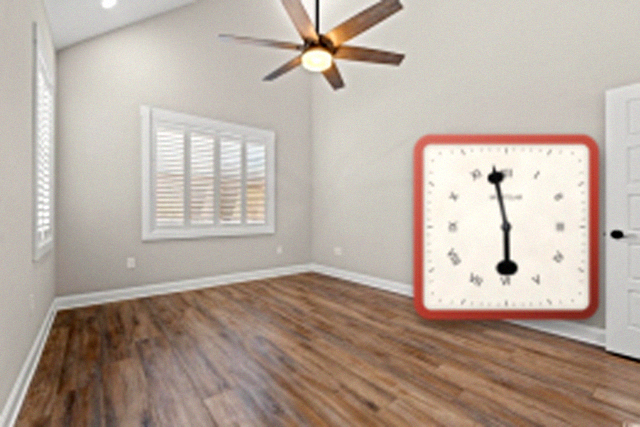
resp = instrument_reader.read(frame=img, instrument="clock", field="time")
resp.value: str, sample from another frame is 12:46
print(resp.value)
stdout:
5:58
